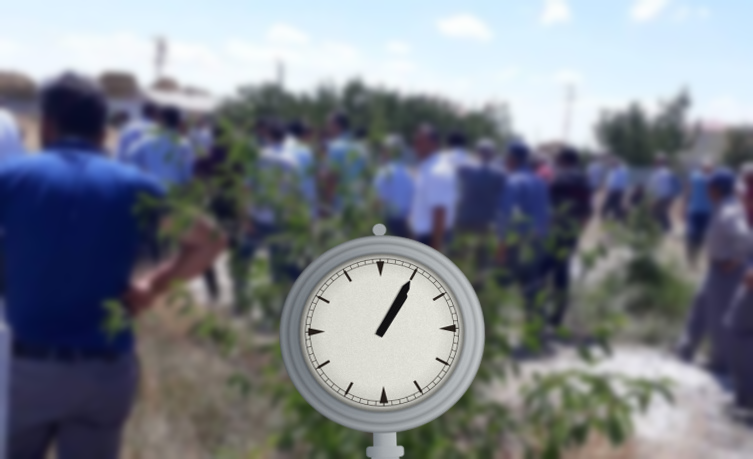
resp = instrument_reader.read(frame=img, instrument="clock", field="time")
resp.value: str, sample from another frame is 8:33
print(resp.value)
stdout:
1:05
